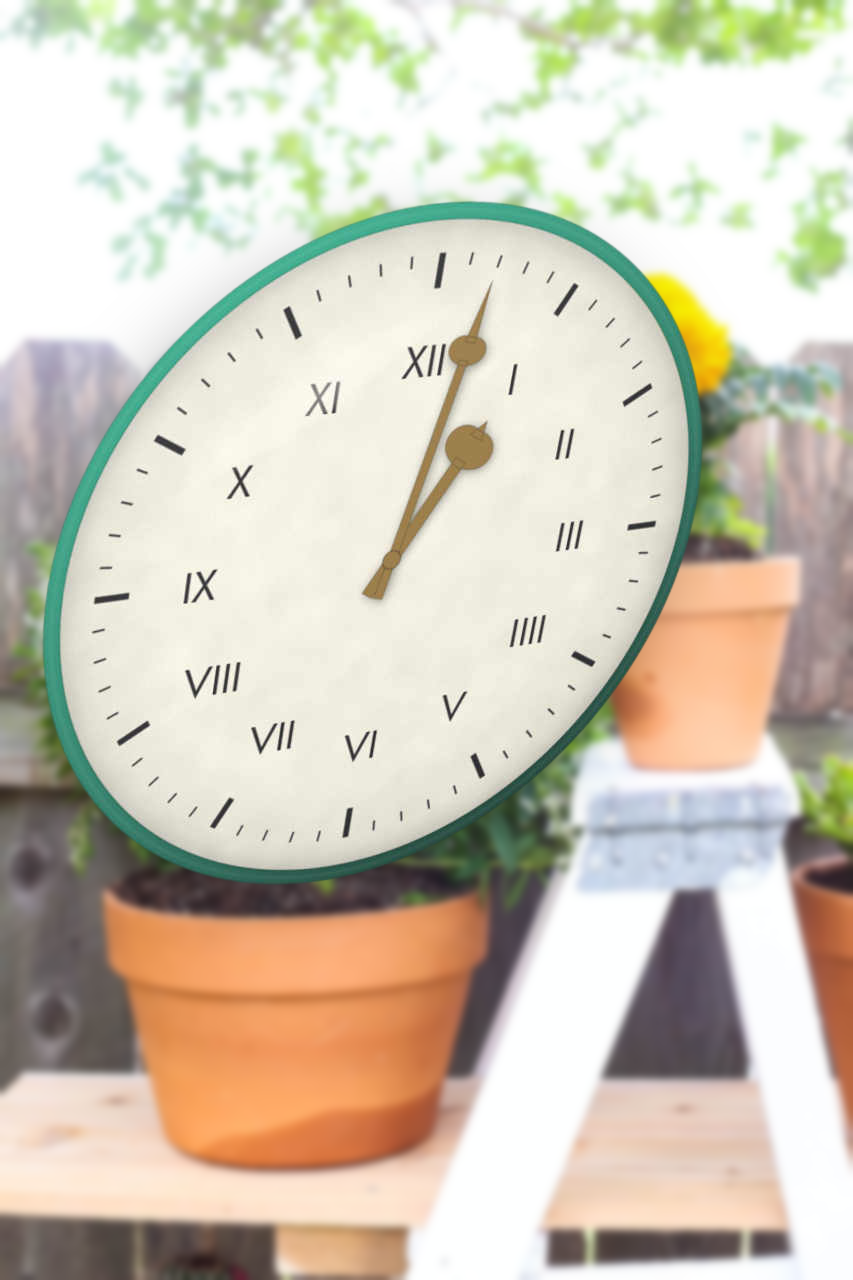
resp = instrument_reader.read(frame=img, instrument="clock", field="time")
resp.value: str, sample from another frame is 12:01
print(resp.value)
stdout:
1:02
